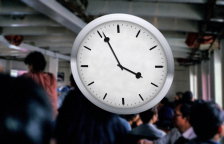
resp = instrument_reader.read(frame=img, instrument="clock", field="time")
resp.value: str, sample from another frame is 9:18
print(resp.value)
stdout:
3:56
